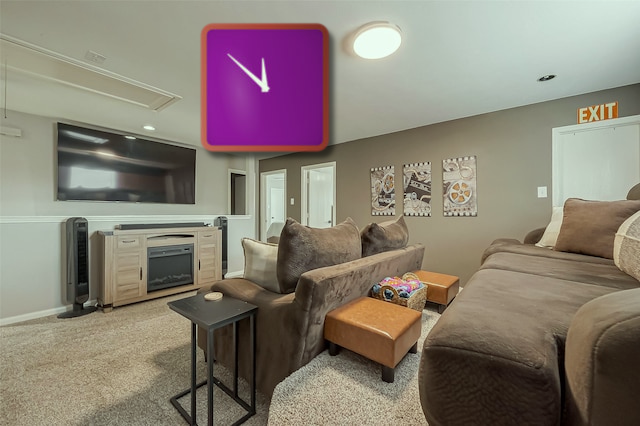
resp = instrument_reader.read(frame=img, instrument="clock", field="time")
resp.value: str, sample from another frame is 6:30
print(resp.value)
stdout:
11:52
